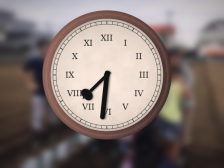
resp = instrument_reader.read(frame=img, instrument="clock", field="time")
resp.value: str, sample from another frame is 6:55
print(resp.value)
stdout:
7:31
